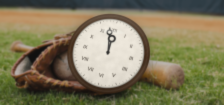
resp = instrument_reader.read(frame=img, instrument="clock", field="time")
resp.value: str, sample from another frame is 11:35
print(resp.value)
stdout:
11:58
